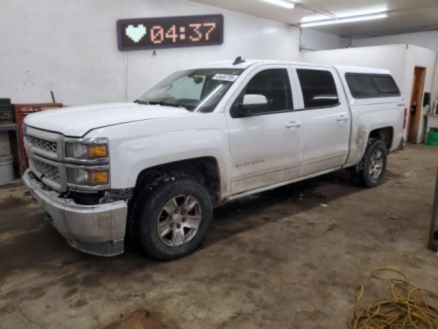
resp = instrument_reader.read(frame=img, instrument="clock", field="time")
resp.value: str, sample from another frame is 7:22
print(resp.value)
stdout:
4:37
